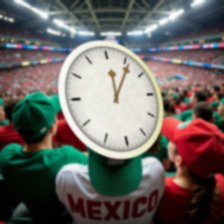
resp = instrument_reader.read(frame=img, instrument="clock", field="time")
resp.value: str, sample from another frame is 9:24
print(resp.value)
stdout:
12:06
